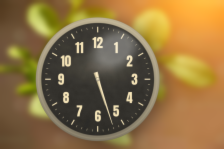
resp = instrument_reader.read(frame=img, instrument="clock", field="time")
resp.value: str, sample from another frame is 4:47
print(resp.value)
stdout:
5:27
